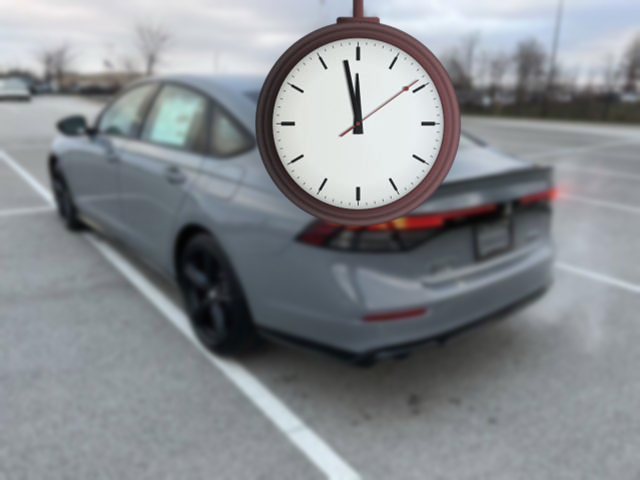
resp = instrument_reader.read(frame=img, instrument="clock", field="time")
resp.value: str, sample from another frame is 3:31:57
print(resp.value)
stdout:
11:58:09
